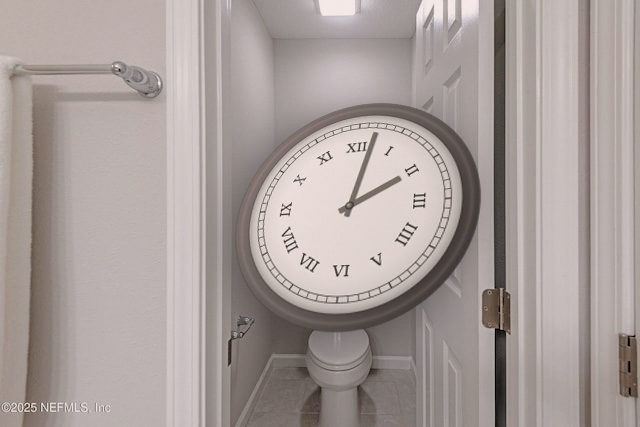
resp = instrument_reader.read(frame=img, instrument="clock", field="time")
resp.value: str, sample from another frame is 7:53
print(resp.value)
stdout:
2:02
